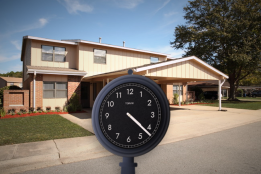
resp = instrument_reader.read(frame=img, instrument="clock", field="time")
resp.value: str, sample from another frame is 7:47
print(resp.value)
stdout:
4:22
